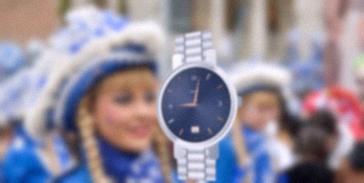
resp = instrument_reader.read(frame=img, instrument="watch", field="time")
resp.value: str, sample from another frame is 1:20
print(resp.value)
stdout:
9:02
